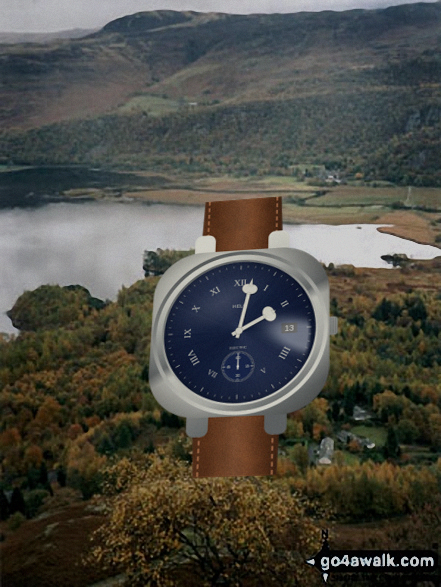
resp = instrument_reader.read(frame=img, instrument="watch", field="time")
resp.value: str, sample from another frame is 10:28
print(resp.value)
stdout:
2:02
